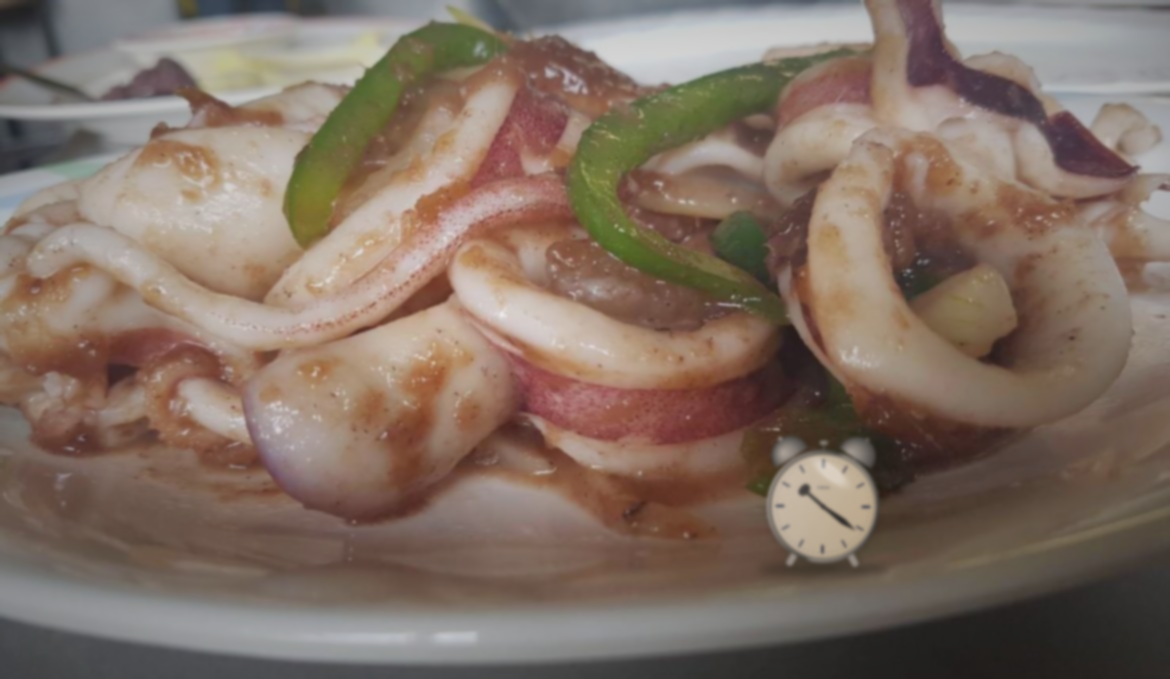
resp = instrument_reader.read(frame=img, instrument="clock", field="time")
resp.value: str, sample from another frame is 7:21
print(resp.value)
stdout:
10:21
